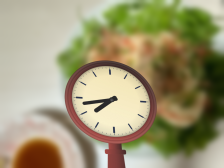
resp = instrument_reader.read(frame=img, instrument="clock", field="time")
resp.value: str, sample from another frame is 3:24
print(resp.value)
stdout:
7:43
